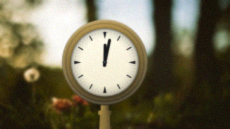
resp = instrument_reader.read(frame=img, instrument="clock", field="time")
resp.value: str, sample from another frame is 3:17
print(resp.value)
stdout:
12:02
